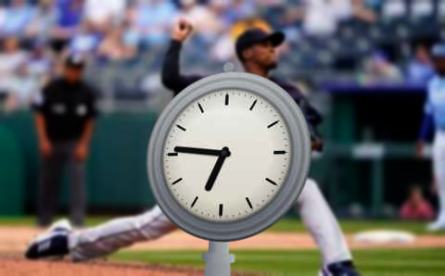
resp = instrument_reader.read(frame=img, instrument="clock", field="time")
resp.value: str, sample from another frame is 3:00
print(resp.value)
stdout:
6:46
